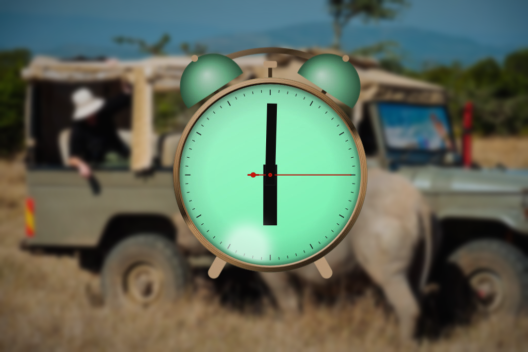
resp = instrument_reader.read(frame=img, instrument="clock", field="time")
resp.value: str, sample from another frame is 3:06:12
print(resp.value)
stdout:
6:00:15
